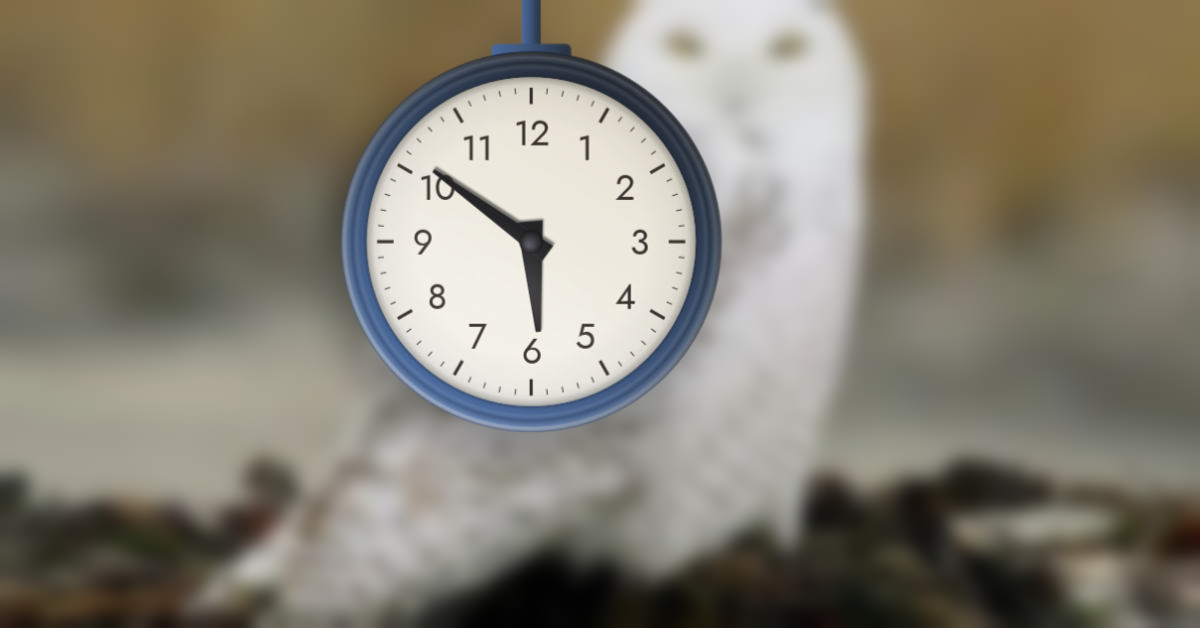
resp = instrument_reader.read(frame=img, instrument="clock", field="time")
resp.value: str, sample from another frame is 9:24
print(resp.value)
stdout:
5:51
